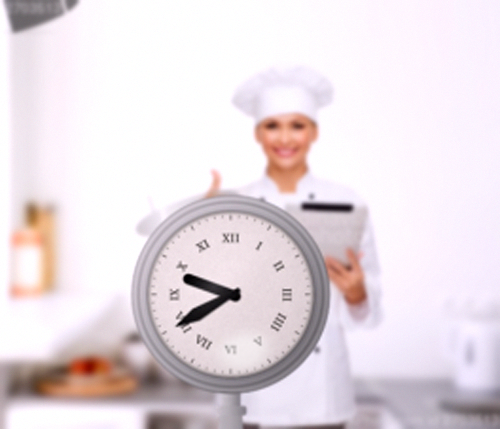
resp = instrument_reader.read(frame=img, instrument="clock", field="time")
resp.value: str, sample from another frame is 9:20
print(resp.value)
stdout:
9:40
